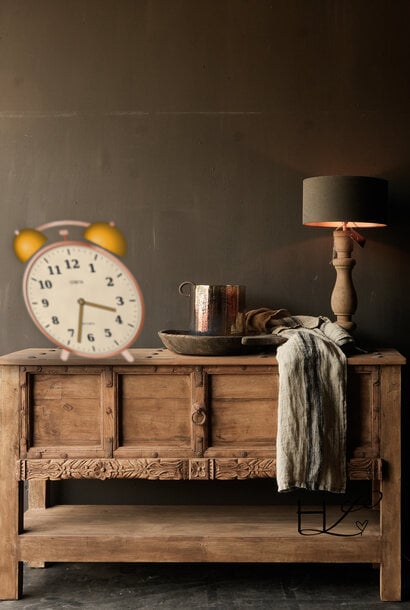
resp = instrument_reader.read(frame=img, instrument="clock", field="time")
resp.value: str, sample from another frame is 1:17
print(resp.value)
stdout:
3:33
